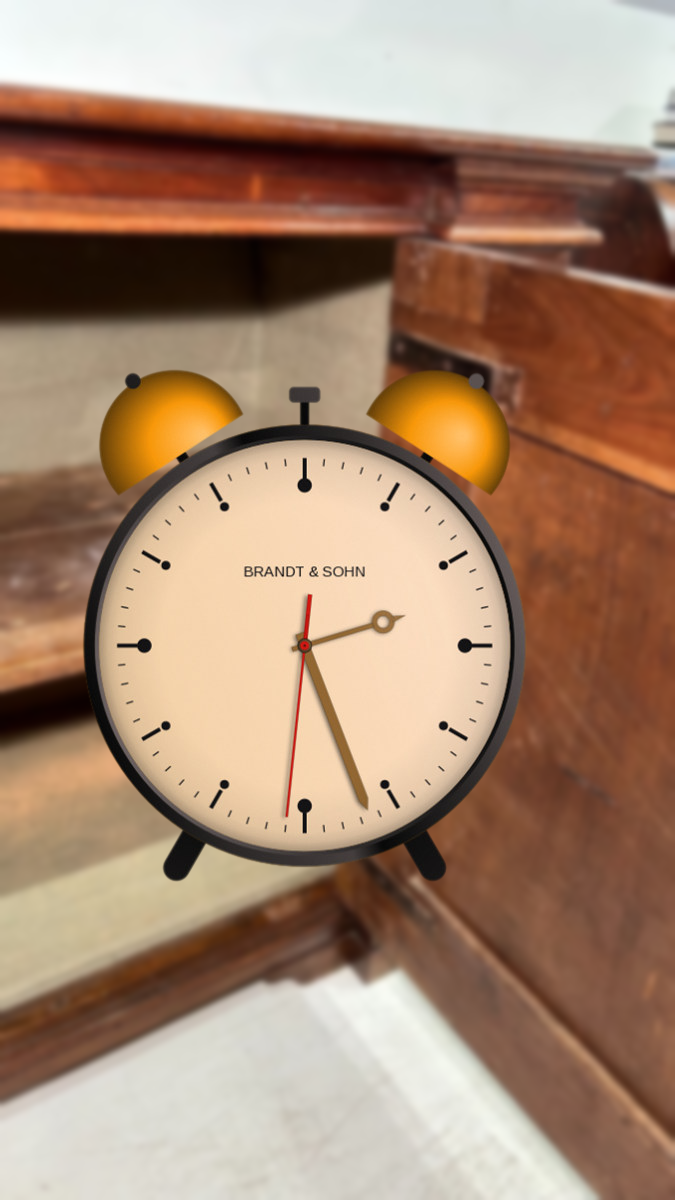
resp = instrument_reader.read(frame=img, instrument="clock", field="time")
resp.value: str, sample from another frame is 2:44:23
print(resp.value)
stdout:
2:26:31
